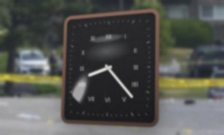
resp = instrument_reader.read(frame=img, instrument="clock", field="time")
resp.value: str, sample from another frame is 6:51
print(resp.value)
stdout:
8:23
